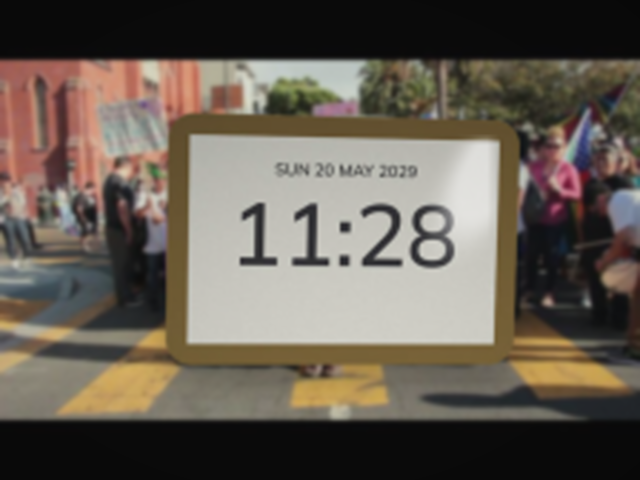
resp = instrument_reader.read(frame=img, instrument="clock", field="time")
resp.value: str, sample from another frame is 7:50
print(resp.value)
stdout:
11:28
